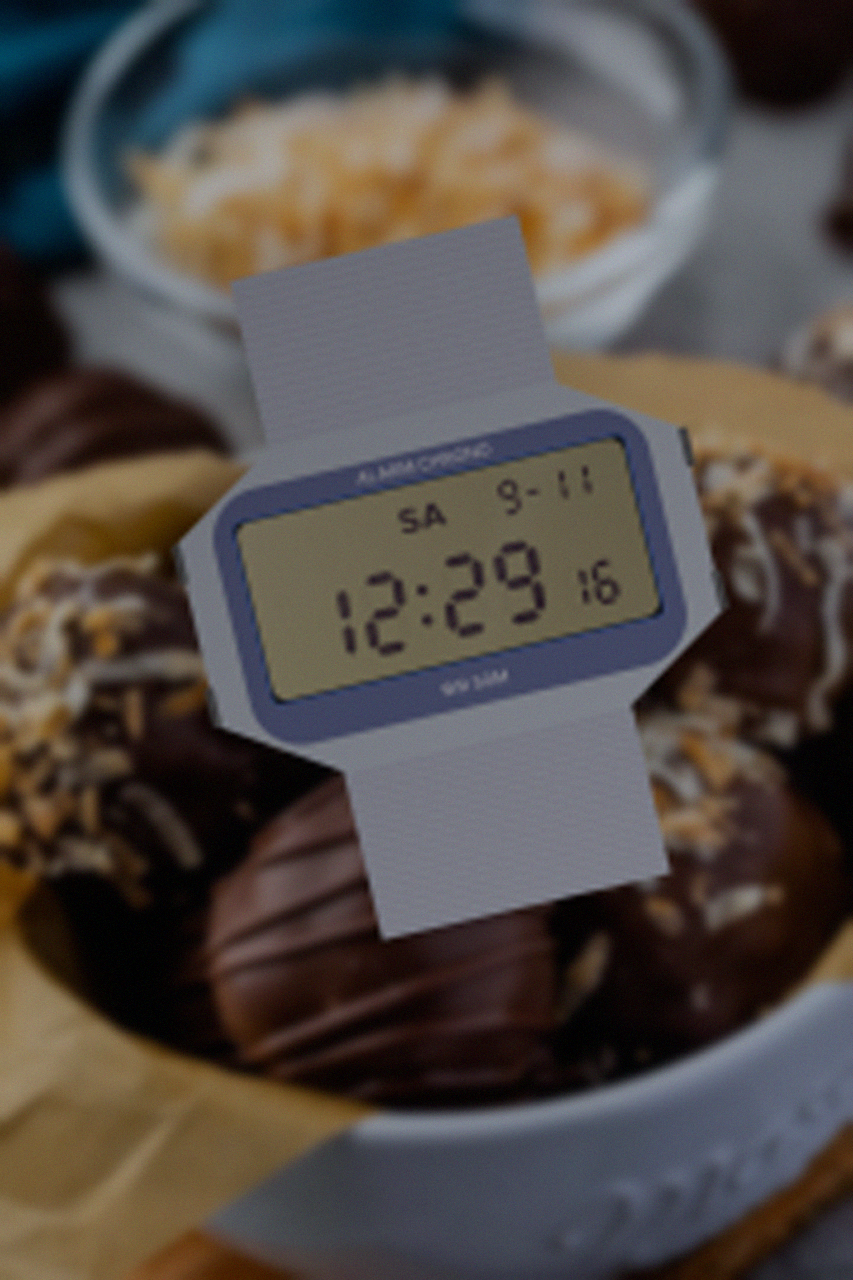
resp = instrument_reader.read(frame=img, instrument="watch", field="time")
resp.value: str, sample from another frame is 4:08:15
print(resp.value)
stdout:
12:29:16
